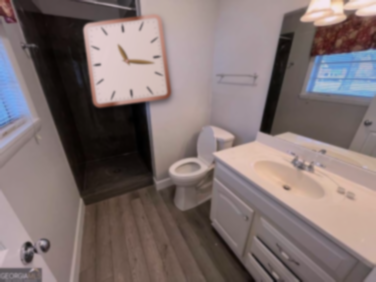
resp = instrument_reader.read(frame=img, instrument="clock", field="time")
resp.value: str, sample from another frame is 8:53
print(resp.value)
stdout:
11:17
